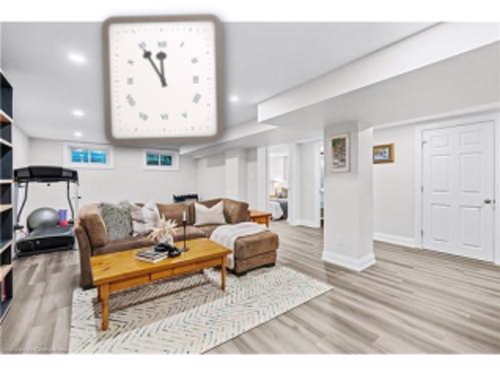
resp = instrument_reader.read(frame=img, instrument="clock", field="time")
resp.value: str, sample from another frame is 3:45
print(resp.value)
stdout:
11:55
